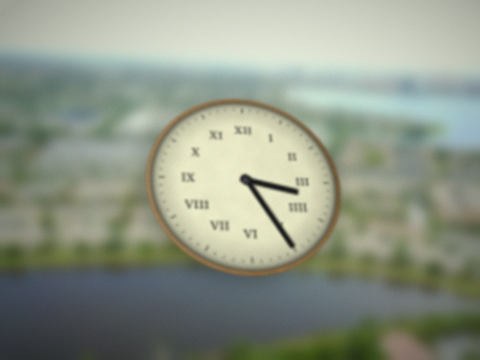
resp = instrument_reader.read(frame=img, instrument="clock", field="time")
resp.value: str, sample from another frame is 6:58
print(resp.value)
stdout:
3:25
